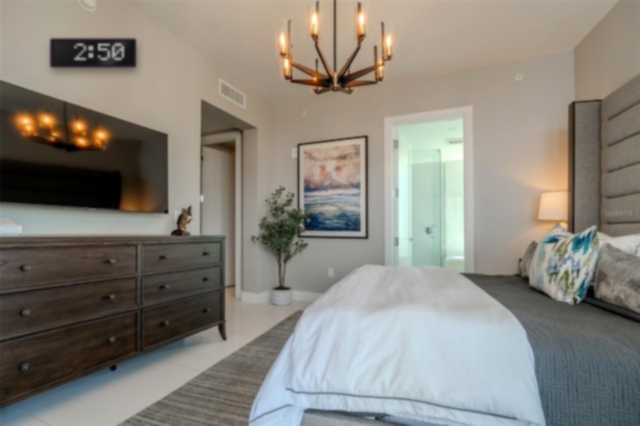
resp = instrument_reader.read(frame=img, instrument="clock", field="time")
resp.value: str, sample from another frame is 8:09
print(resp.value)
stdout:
2:50
